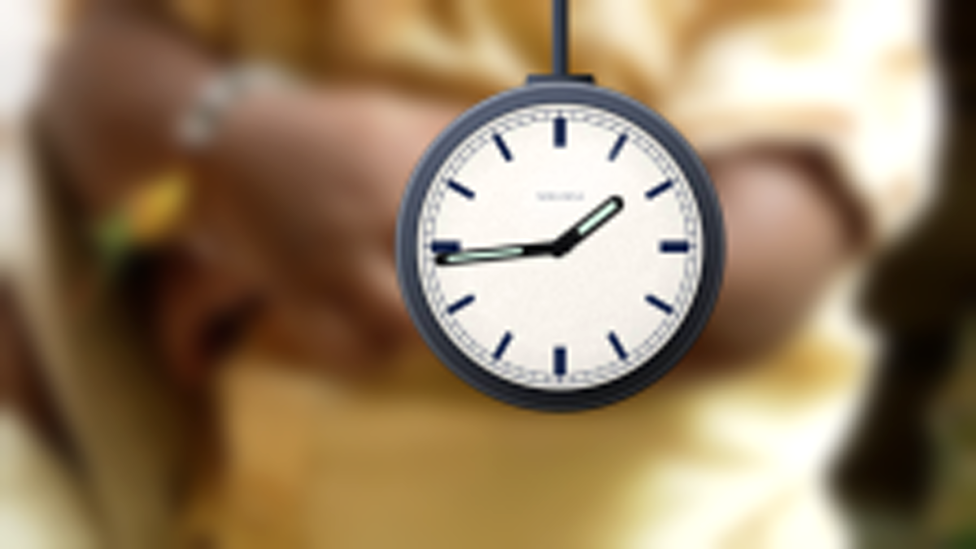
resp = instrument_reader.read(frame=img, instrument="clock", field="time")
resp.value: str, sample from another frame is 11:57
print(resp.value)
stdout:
1:44
